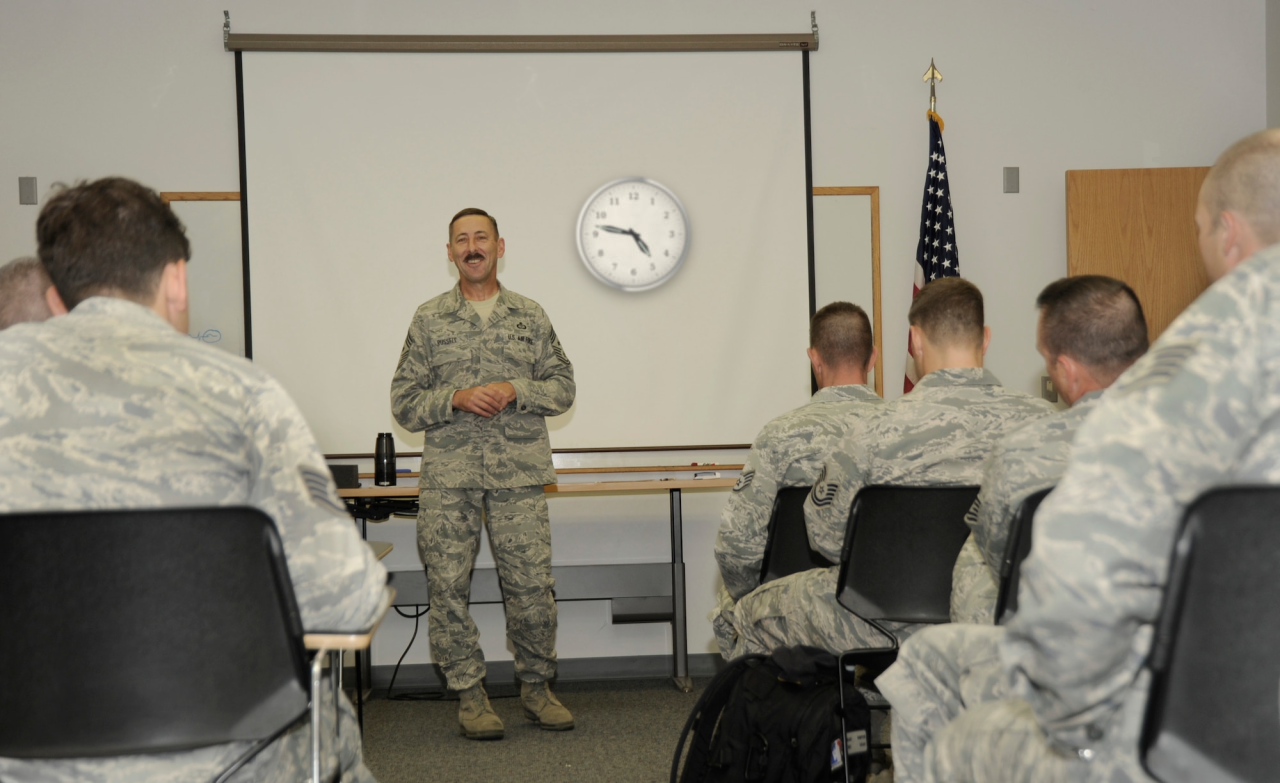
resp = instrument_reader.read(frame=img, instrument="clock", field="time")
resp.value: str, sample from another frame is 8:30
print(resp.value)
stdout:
4:47
